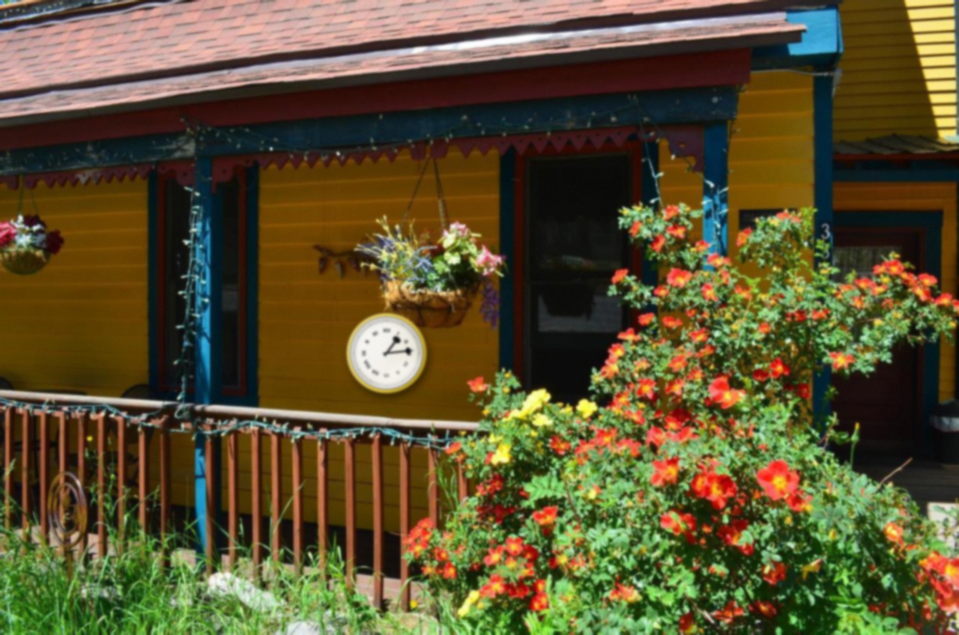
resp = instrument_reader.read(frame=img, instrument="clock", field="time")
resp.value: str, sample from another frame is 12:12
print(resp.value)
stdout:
1:14
